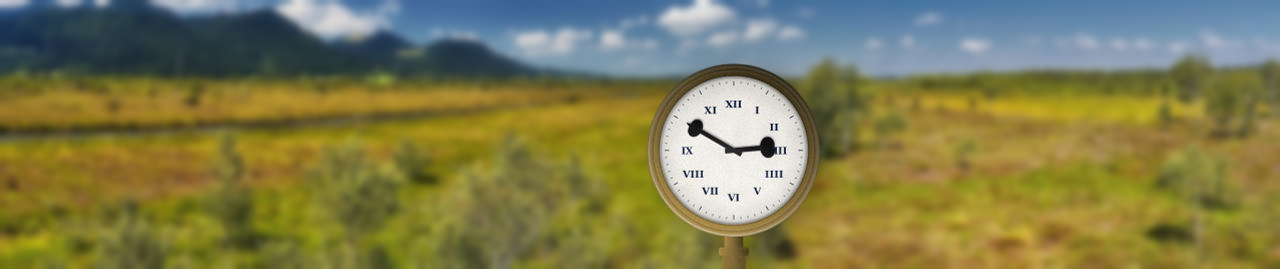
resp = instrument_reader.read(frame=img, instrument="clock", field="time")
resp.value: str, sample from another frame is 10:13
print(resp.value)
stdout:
2:50
